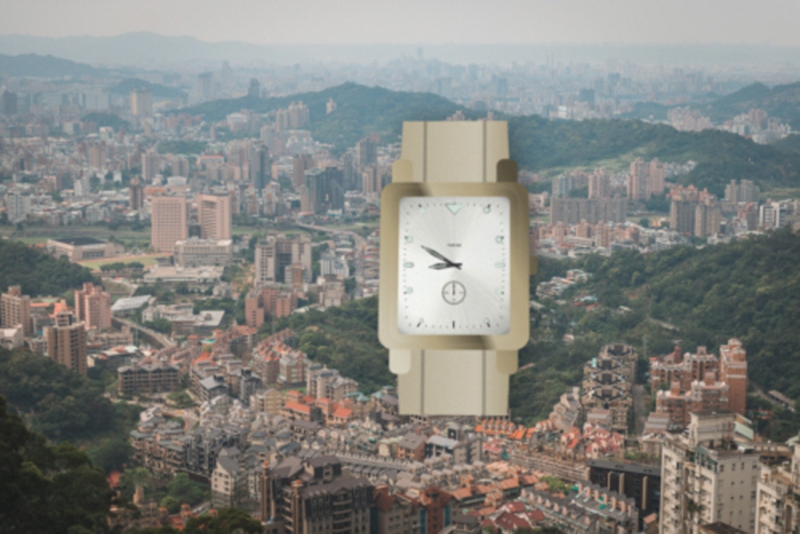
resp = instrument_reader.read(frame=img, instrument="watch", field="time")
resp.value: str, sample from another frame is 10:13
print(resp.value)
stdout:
8:50
